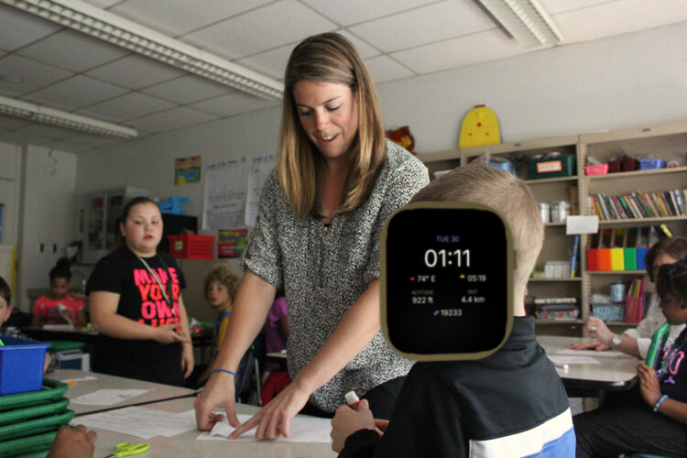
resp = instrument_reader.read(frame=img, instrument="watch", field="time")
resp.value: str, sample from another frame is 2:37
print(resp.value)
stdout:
1:11
